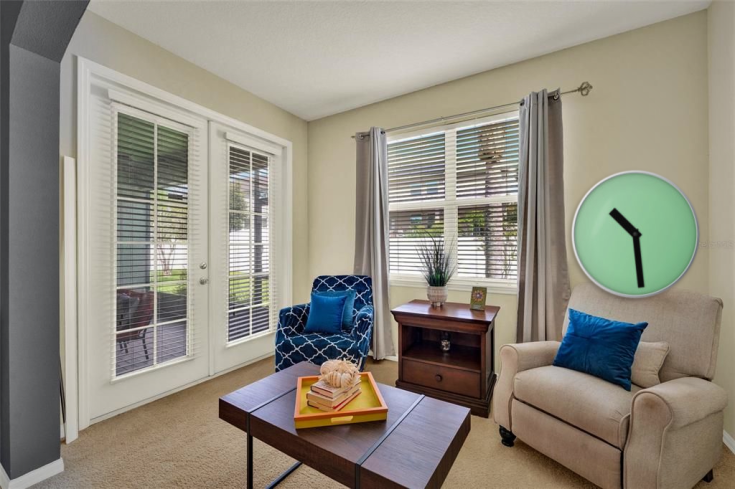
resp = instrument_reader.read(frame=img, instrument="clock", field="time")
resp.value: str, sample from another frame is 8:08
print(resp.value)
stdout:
10:29
